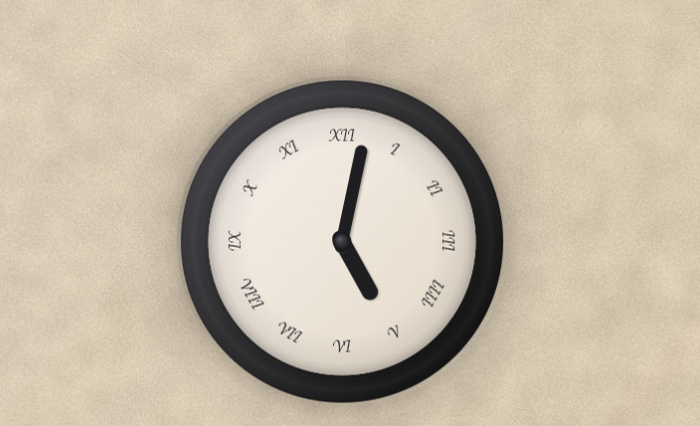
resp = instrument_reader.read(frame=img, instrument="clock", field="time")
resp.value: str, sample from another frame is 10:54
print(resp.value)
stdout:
5:02
